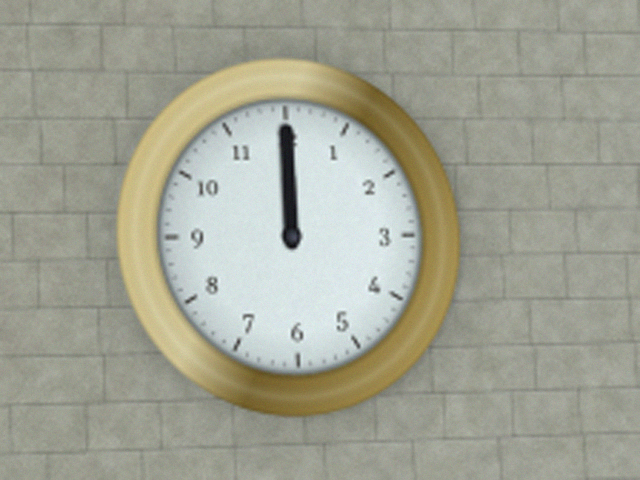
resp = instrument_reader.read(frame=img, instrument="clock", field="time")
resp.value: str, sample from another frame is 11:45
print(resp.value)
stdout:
12:00
